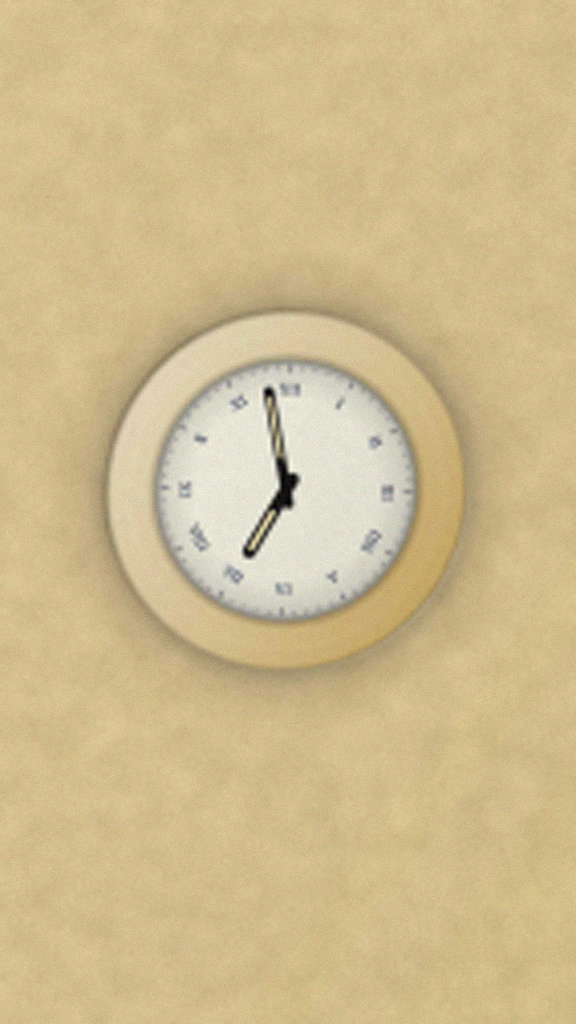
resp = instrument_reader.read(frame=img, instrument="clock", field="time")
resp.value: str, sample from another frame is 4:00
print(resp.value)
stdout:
6:58
